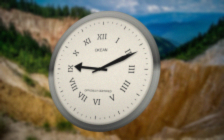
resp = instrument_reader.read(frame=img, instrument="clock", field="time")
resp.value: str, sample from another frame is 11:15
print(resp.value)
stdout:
9:11
